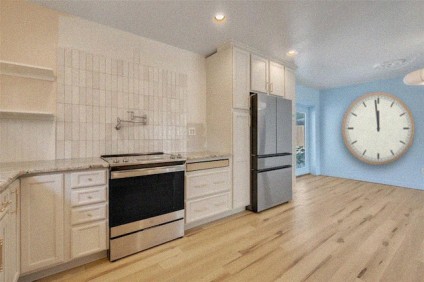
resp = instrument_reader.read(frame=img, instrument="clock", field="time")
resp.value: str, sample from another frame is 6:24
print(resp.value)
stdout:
11:59
